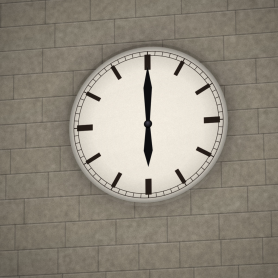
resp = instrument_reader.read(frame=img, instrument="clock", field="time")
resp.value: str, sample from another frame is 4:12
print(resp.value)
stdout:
6:00
